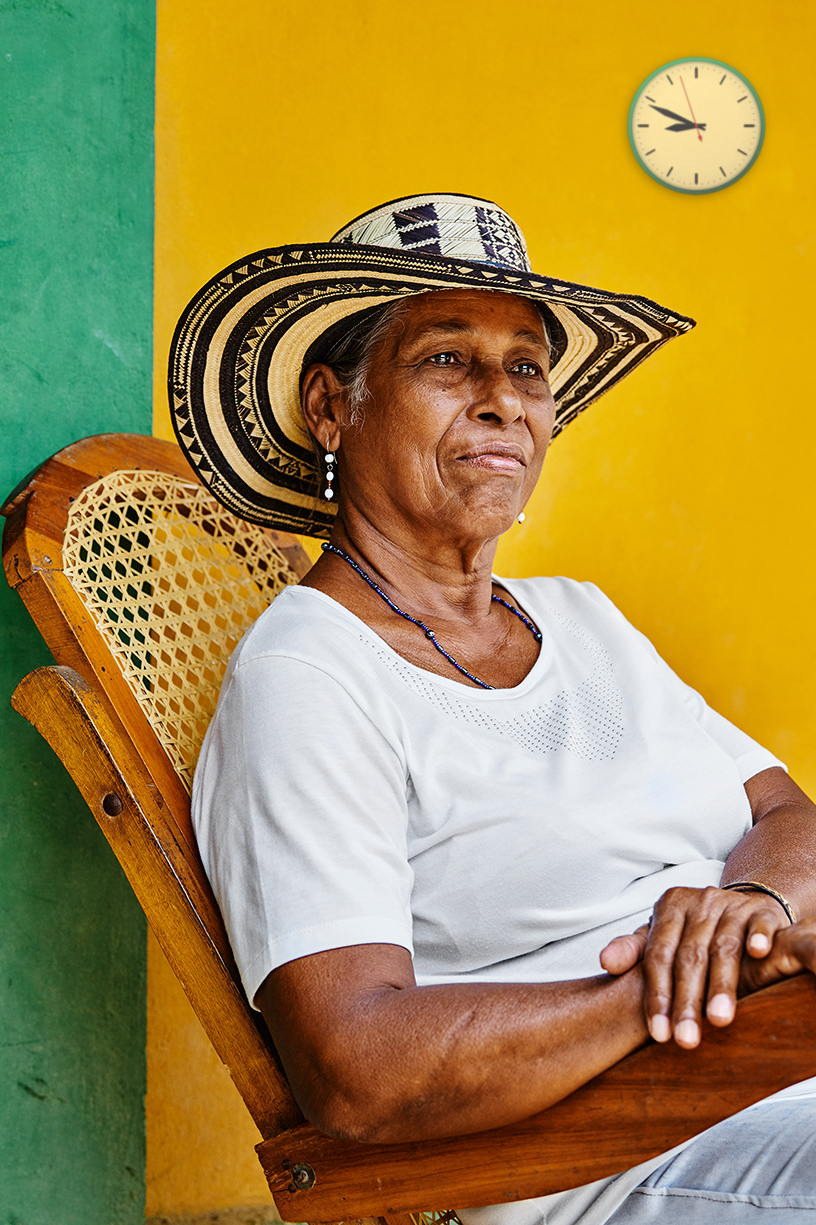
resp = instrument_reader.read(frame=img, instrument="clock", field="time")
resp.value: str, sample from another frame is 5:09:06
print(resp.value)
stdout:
8:48:57
